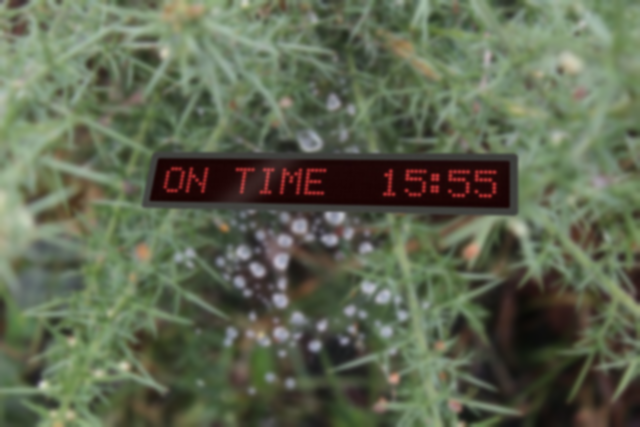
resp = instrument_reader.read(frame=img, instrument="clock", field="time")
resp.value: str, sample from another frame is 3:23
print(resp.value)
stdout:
15:55
